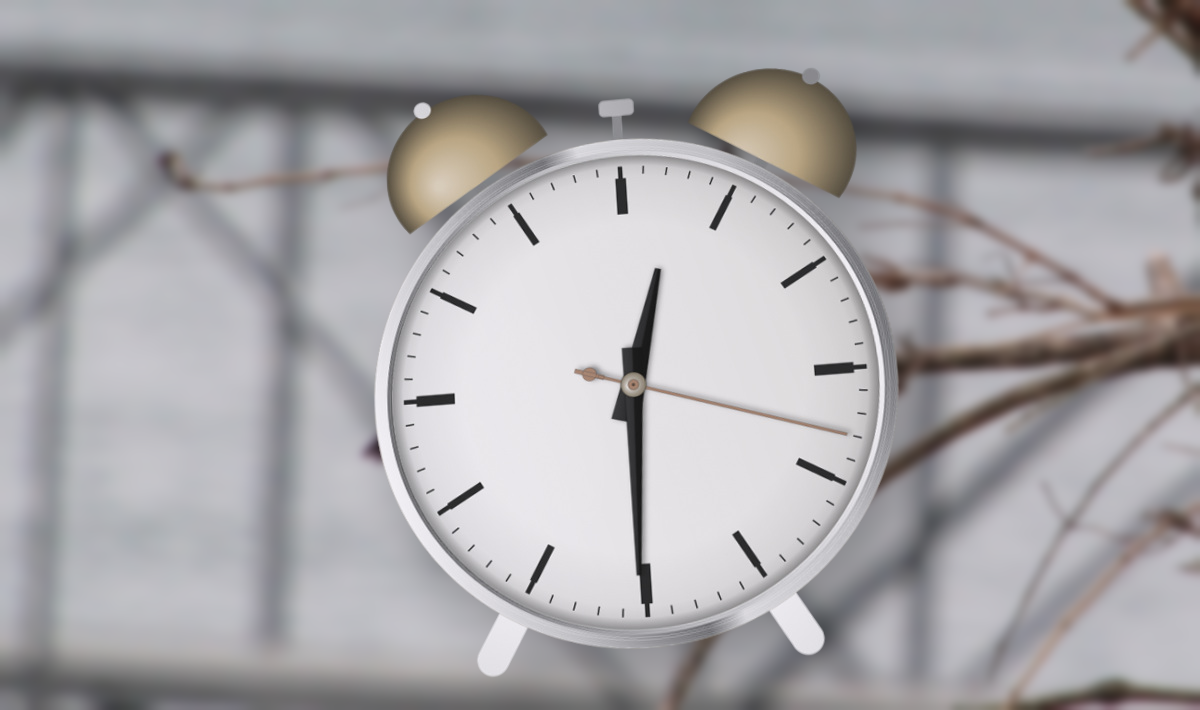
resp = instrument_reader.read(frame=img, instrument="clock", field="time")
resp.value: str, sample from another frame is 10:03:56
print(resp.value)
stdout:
12:30:18
